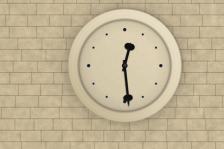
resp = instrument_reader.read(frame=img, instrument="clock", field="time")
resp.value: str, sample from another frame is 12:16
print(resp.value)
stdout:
12:29
